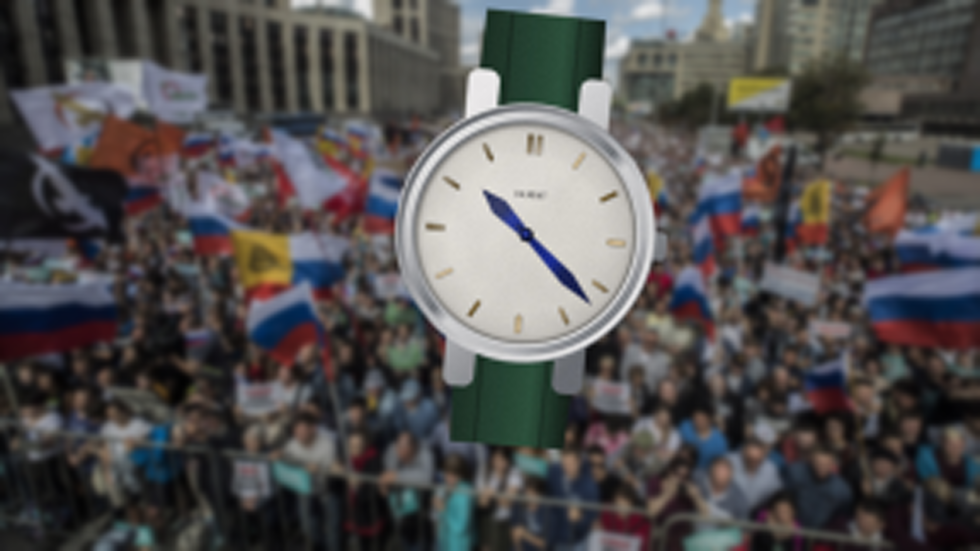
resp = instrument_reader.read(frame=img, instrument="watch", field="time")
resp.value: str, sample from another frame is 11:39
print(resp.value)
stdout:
10:22
